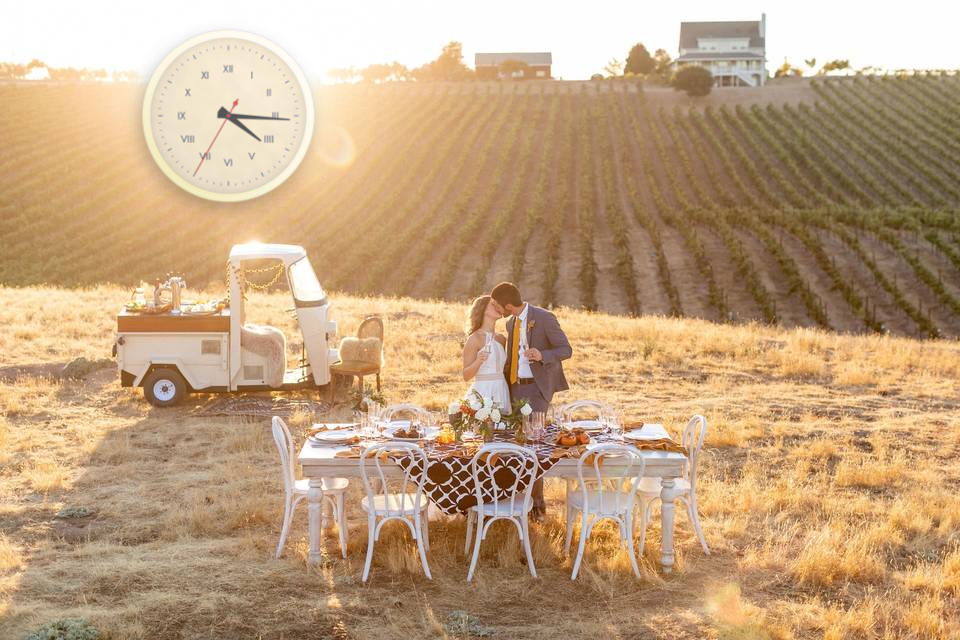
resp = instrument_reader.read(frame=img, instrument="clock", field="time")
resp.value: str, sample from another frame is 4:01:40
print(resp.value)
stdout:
4:15:35
